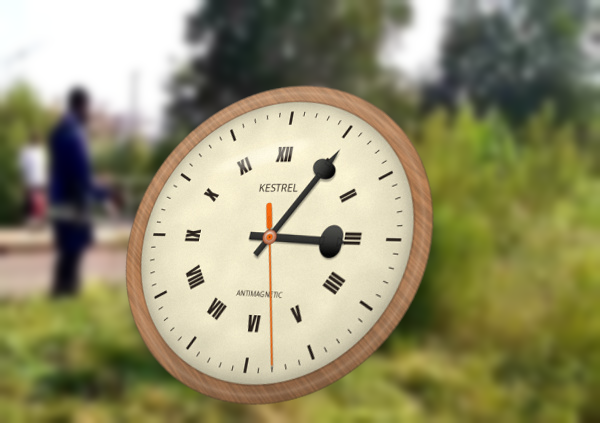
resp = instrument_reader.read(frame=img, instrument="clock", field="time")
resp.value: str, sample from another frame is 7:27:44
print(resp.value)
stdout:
3:05:28
